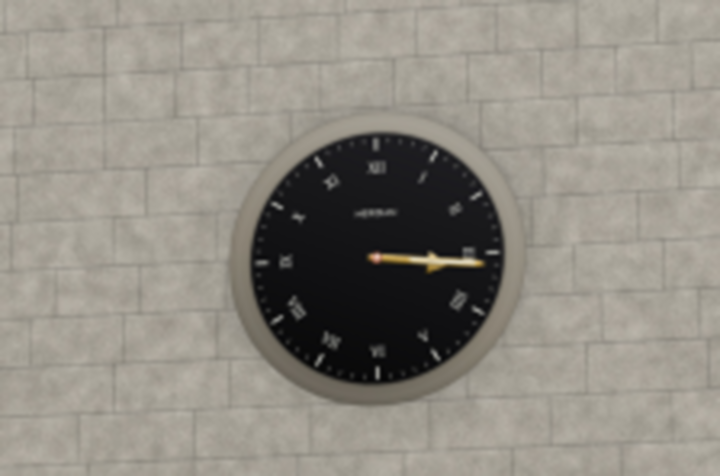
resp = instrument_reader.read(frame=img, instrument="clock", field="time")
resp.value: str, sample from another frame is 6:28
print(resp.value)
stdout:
3:16
